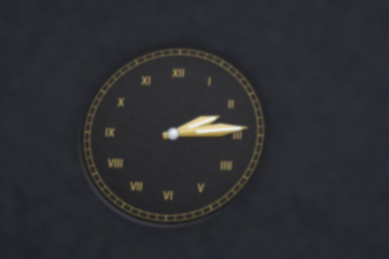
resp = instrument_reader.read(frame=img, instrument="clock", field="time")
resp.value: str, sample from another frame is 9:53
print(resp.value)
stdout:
2:14
